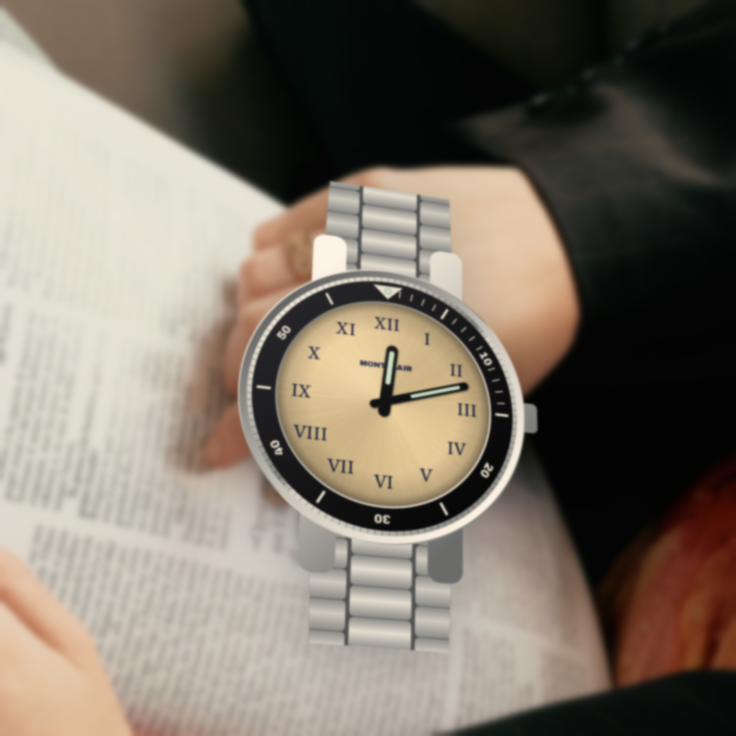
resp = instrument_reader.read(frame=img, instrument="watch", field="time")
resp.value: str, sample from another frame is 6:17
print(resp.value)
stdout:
12:12
